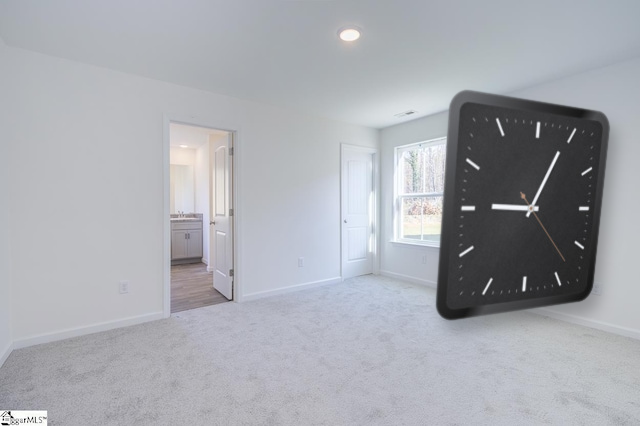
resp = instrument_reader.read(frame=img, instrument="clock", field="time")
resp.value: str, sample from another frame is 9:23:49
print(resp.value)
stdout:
9:04:23
